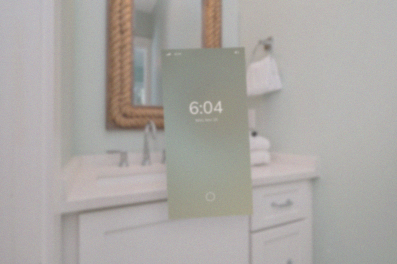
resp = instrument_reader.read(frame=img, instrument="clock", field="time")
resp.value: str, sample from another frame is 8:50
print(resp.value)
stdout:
6:04
